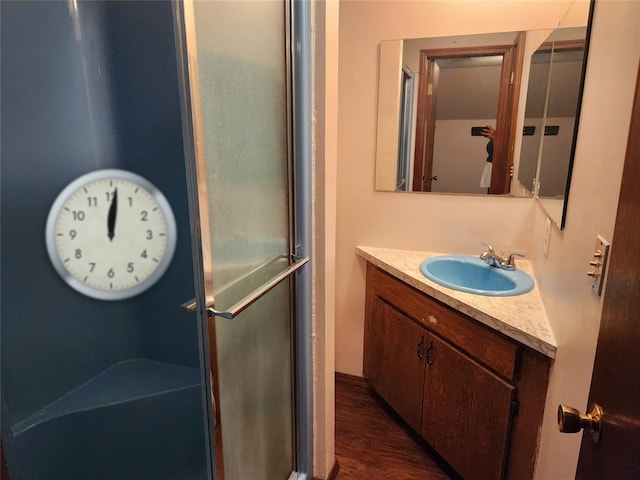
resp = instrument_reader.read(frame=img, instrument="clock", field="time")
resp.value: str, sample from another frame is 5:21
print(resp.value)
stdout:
12:01
